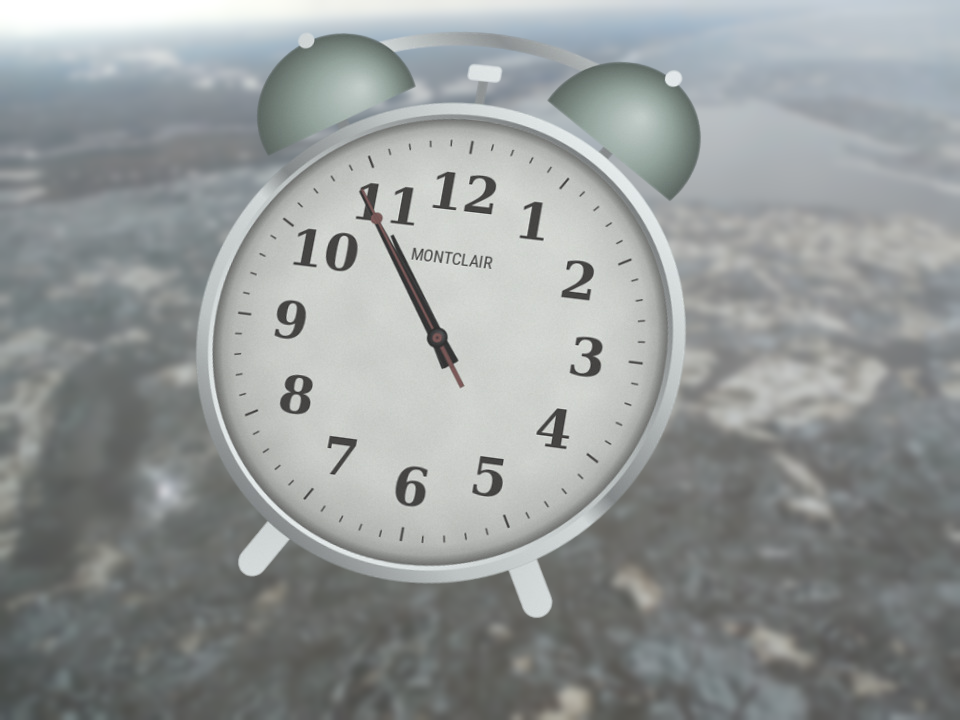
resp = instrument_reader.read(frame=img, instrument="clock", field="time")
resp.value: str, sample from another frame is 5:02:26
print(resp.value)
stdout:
10:53:54
